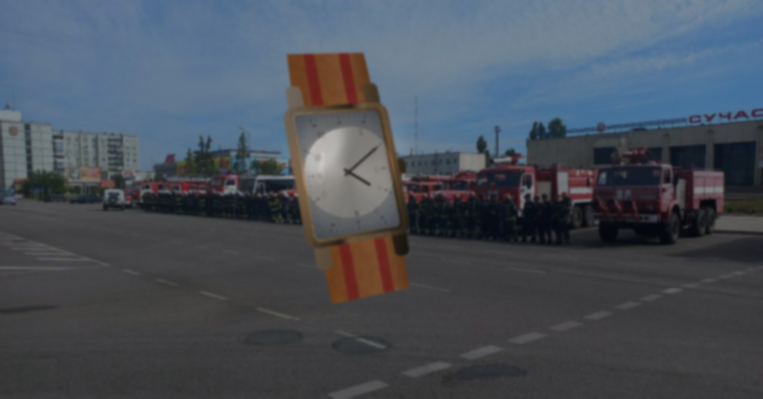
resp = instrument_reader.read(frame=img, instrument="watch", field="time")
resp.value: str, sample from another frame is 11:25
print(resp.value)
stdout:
4:10
